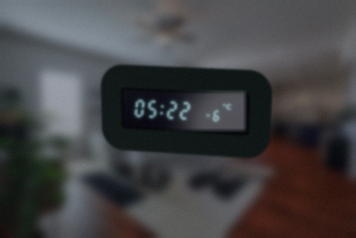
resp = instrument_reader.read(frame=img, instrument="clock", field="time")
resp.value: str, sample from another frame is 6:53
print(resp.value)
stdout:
5:22
